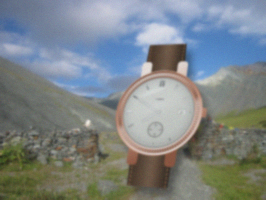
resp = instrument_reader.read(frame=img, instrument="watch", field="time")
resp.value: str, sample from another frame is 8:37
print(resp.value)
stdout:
7:50
